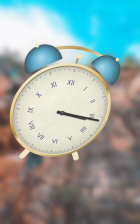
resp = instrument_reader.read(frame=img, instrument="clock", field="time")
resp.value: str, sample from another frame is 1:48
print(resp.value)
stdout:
3:16
